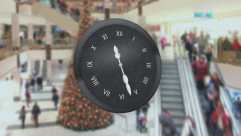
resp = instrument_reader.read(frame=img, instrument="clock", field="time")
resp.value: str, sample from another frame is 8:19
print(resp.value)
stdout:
11:27
